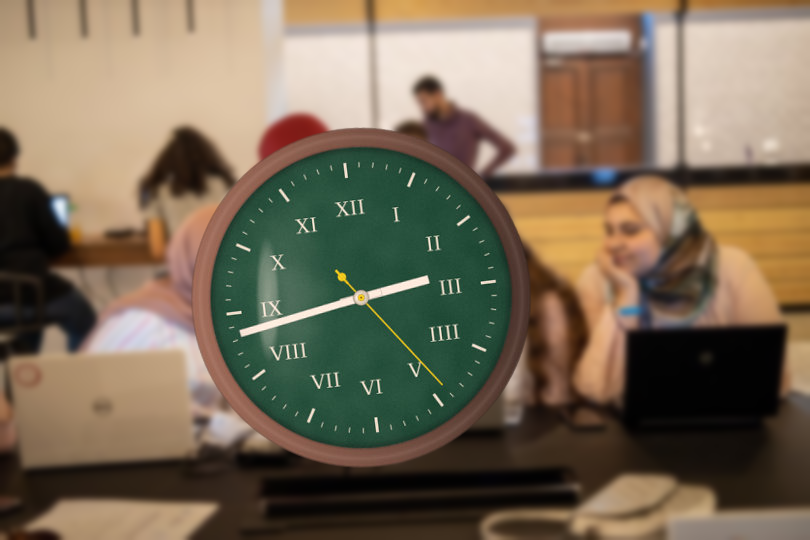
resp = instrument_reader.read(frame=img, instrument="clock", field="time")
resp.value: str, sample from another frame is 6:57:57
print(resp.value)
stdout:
2:43:24
